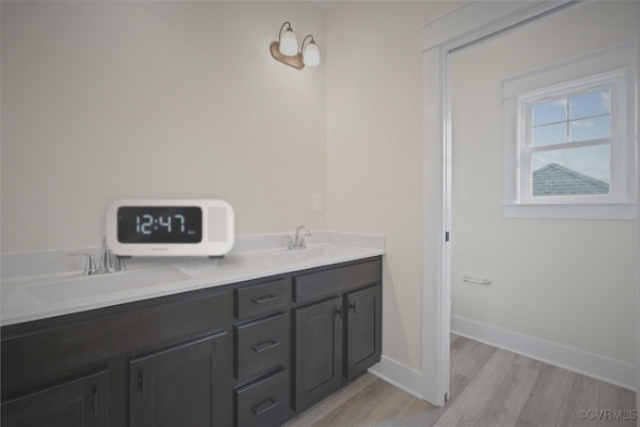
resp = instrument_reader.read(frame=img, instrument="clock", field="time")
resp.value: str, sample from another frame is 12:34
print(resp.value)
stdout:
12:47
